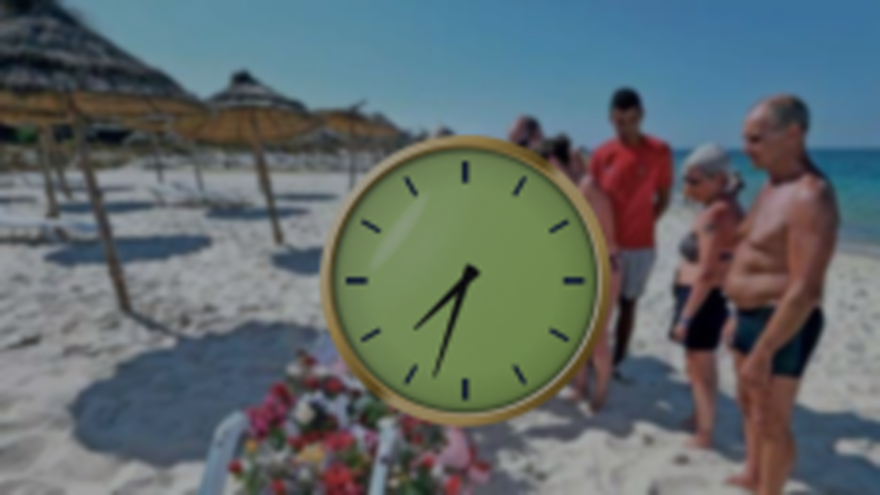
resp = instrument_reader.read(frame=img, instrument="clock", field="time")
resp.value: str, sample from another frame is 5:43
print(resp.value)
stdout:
7:33
